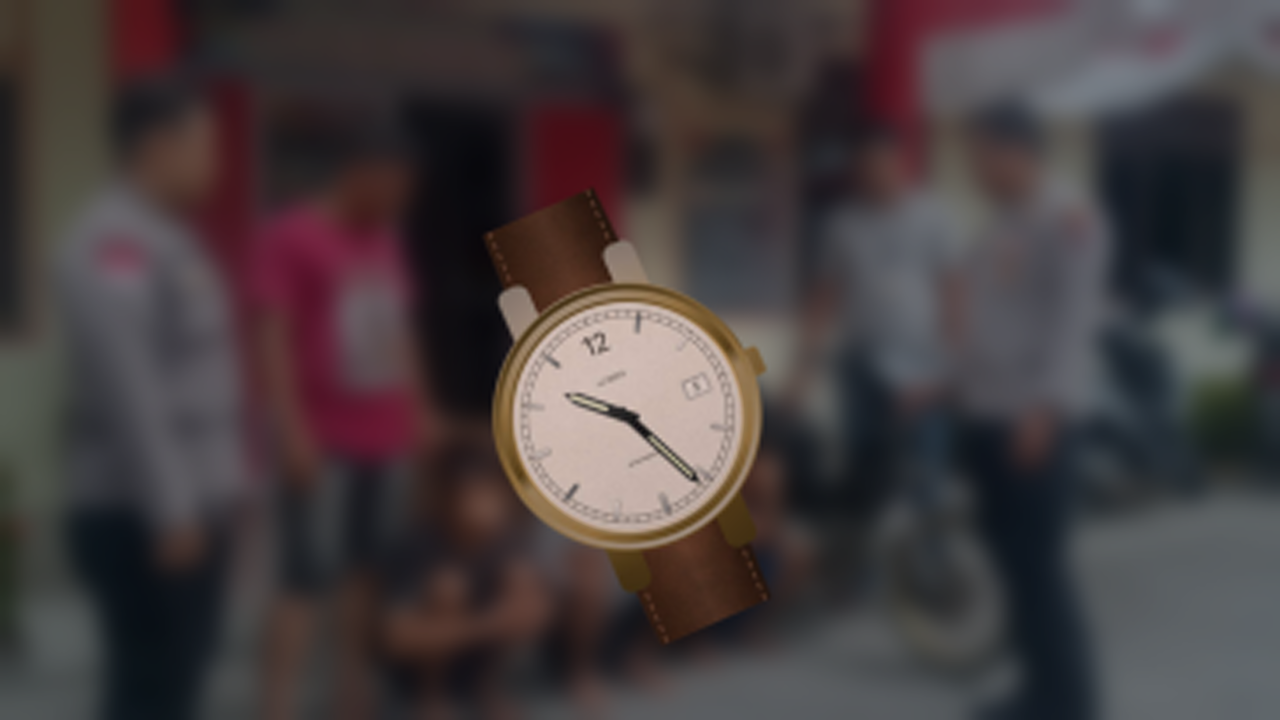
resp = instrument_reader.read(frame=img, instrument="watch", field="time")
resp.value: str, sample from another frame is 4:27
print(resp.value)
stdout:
10:26
